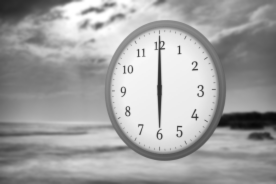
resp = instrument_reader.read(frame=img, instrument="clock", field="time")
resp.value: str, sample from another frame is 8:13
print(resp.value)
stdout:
6:00
